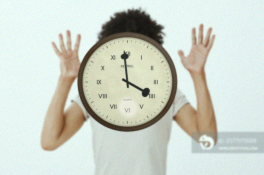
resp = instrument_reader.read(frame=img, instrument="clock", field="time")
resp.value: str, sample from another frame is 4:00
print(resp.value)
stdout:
3:59
